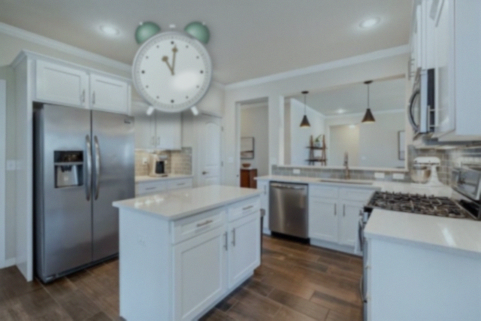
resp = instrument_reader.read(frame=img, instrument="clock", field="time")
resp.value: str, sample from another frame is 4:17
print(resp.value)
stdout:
11:01
